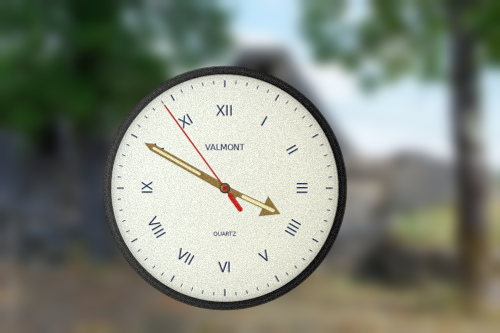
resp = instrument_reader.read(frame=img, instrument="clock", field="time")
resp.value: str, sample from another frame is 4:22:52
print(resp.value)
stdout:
3:49:54
